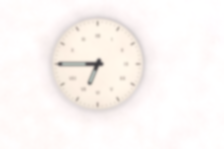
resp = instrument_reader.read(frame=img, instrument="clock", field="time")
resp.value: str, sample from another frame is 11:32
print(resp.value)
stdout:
6:45
